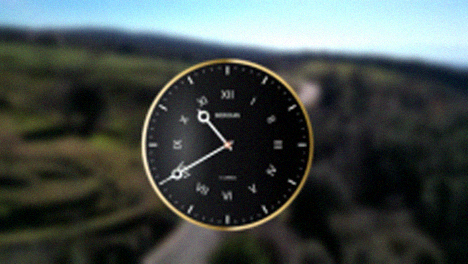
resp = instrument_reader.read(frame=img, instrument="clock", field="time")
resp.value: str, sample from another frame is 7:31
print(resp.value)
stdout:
10:40
